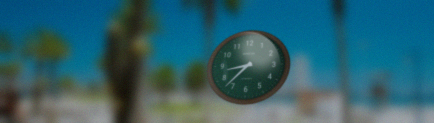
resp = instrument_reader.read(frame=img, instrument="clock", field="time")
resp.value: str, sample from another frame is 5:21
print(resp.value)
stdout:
8:37
